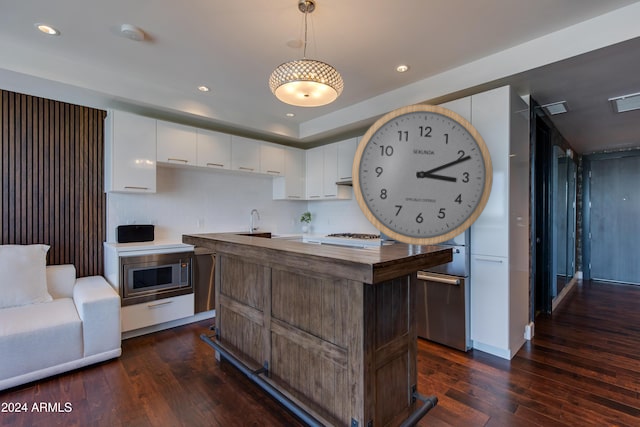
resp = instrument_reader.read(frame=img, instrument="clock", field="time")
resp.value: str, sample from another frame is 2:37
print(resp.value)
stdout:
3:11
